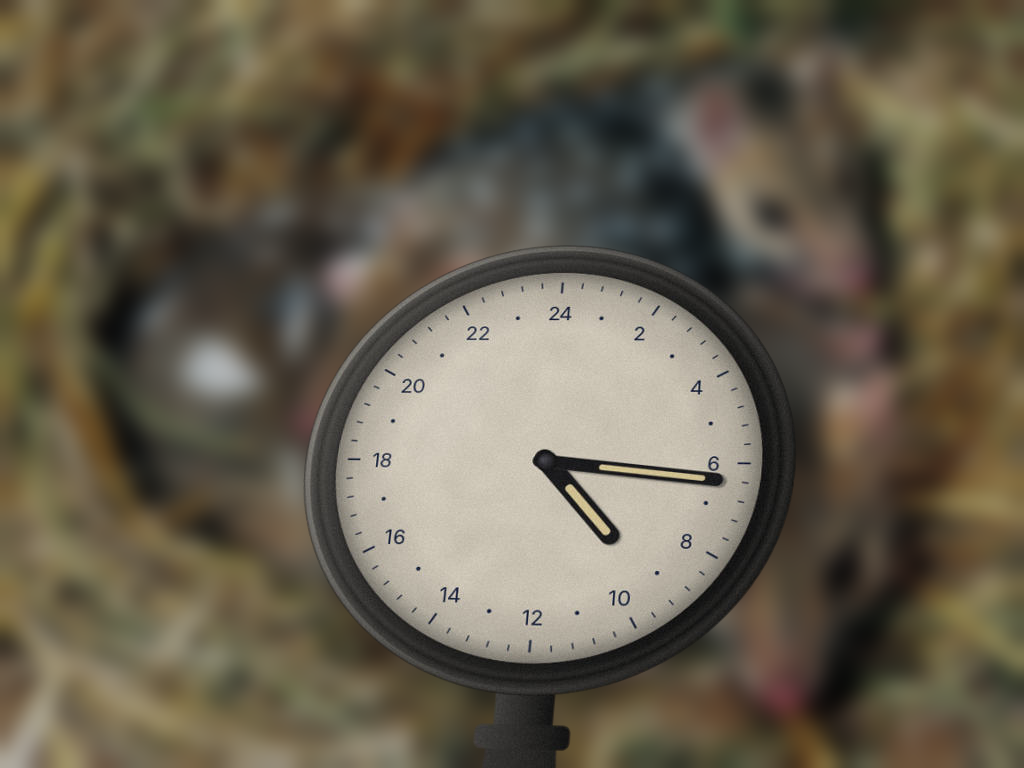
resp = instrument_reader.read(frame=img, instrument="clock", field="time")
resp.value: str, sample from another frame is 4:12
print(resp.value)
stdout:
9:16
